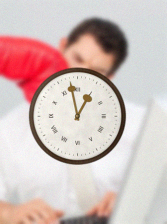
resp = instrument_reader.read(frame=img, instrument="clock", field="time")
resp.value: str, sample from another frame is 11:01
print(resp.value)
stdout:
12:58
